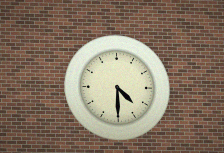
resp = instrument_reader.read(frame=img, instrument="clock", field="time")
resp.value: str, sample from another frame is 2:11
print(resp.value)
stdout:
4:30
